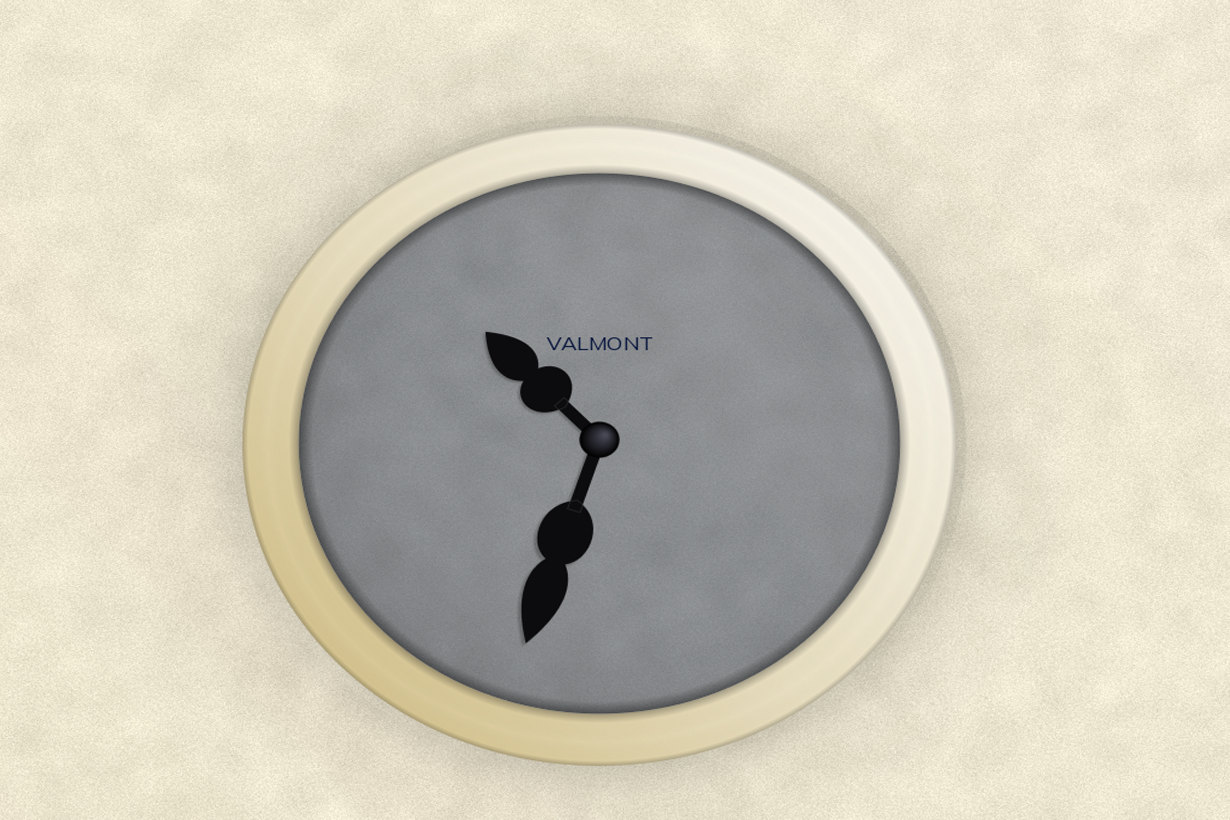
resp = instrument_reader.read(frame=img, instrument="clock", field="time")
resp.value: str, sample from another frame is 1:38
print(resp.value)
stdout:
10:33
